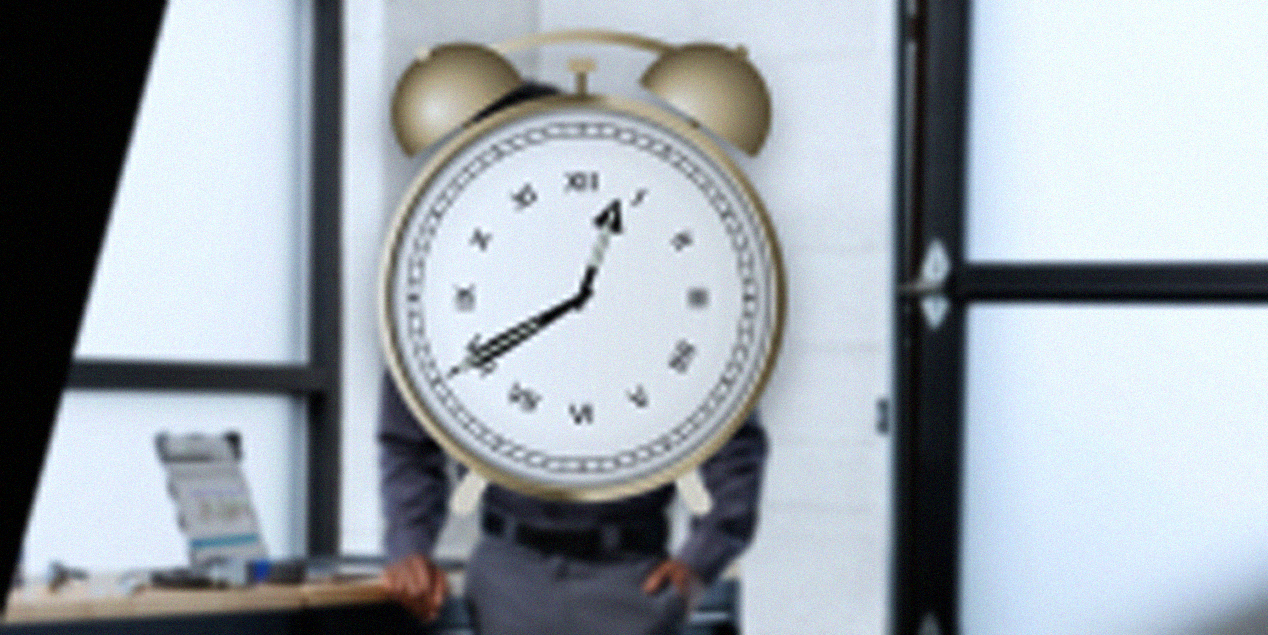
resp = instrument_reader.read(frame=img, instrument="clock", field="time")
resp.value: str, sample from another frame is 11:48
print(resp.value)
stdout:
12:40
